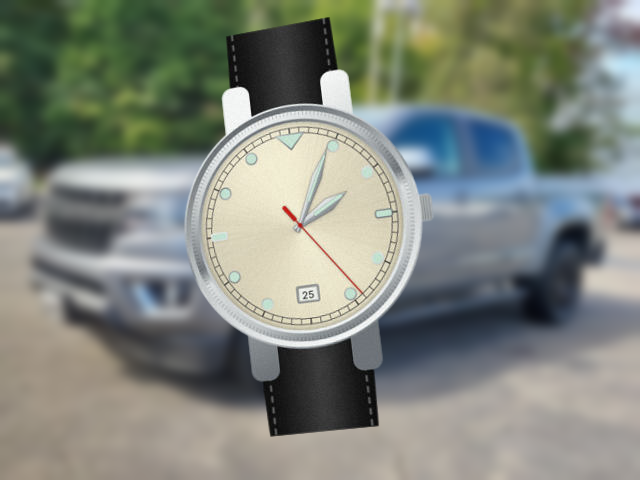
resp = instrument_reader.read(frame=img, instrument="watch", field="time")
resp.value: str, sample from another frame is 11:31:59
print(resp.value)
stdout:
2:04:24
